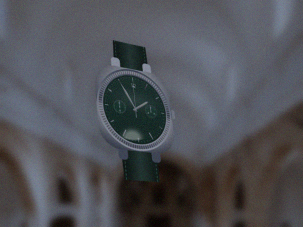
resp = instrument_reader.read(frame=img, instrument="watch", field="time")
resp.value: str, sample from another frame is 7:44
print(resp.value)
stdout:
1:55
